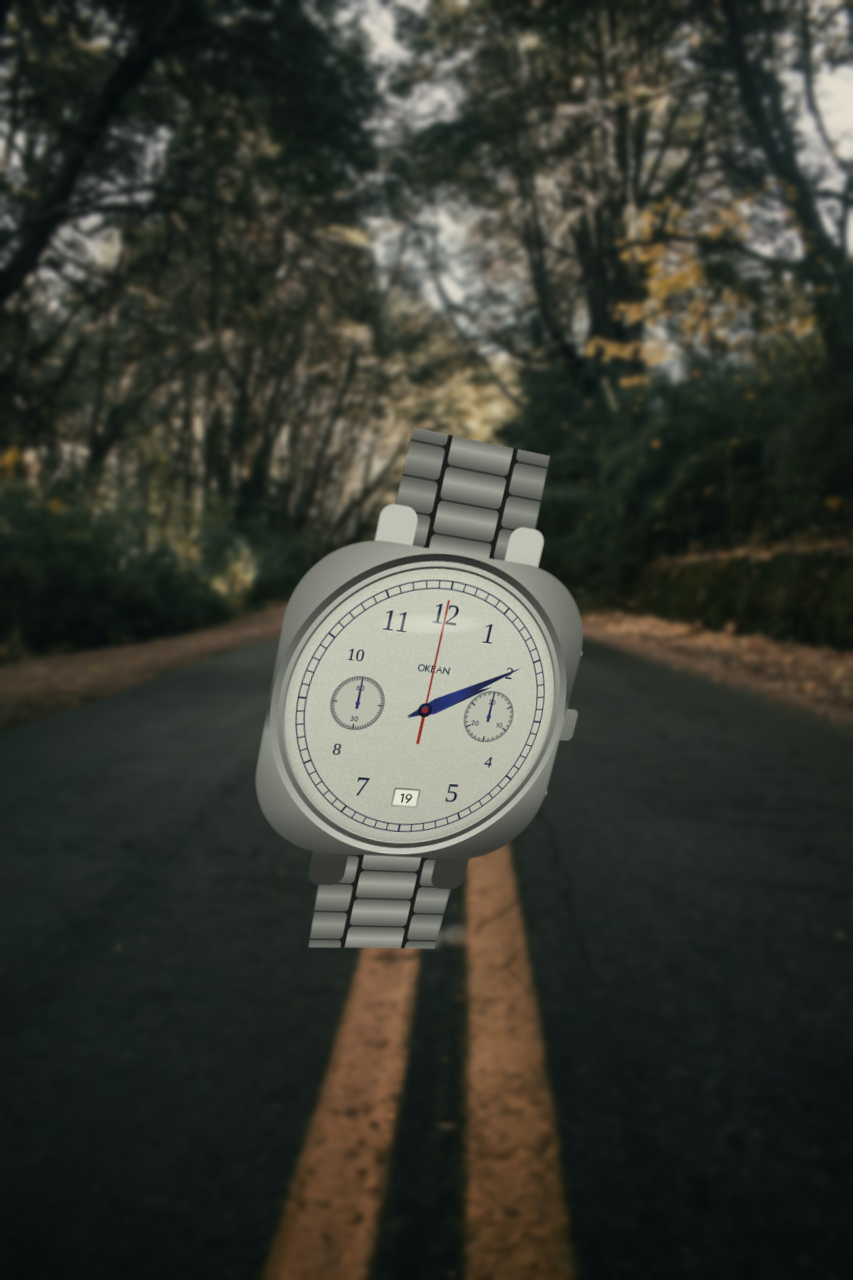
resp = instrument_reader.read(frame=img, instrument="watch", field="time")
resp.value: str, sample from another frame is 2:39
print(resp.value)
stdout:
2:10
